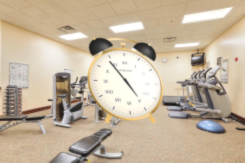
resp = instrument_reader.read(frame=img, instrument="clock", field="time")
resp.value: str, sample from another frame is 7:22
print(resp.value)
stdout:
4:54
